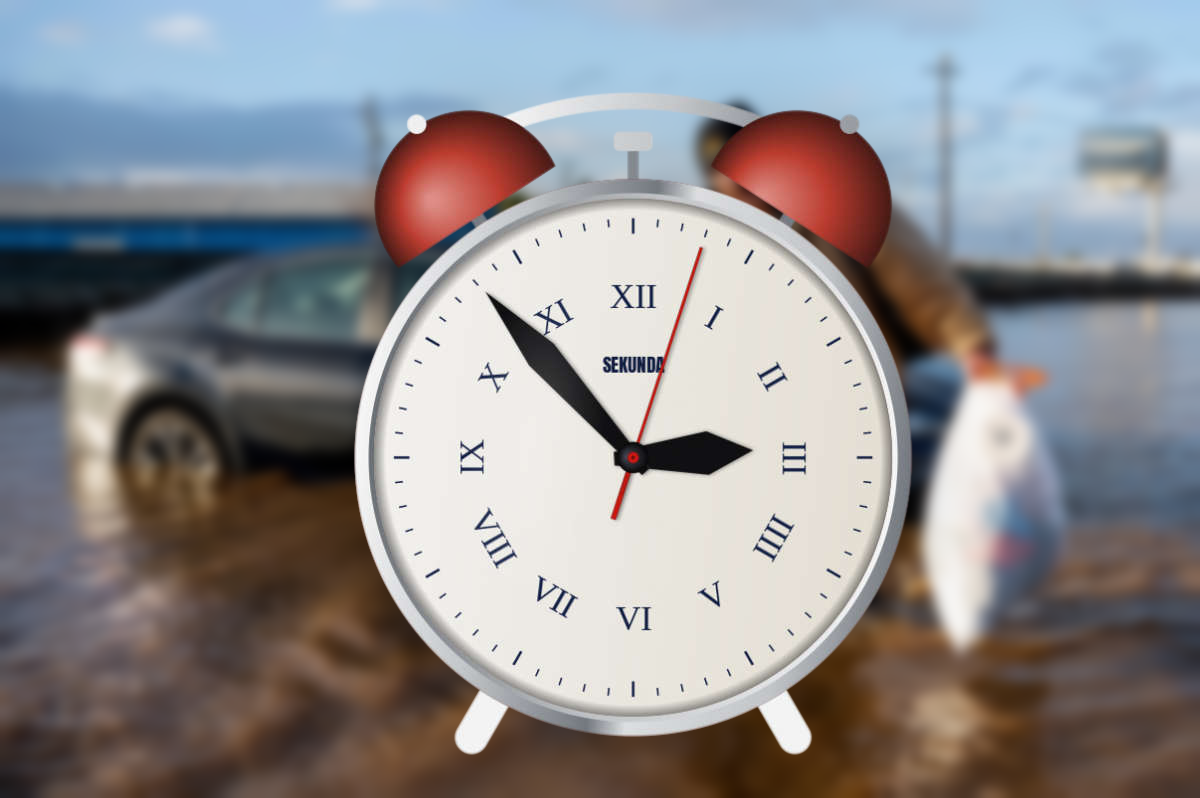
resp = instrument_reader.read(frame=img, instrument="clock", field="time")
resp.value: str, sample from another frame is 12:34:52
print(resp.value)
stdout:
2:53:03
